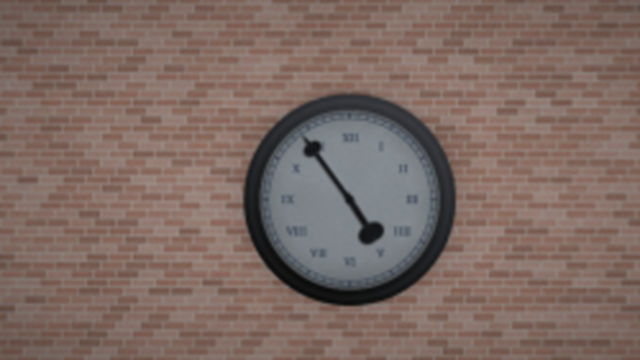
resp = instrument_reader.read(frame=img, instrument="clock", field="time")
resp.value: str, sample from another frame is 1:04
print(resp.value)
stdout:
4:54
